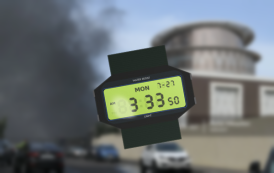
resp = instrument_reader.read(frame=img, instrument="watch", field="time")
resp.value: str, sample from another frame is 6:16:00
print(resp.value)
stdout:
3:33:50
